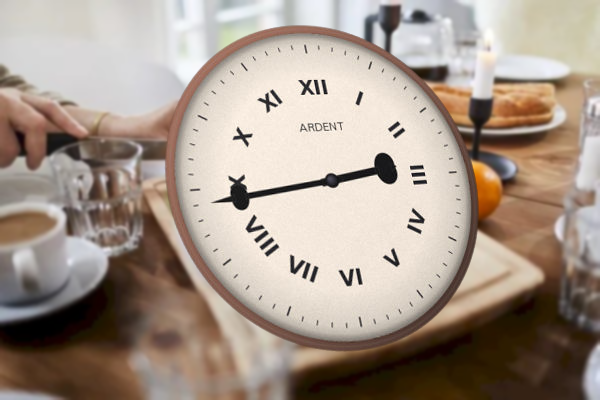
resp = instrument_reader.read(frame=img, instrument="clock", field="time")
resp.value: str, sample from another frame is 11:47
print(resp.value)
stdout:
2:44
